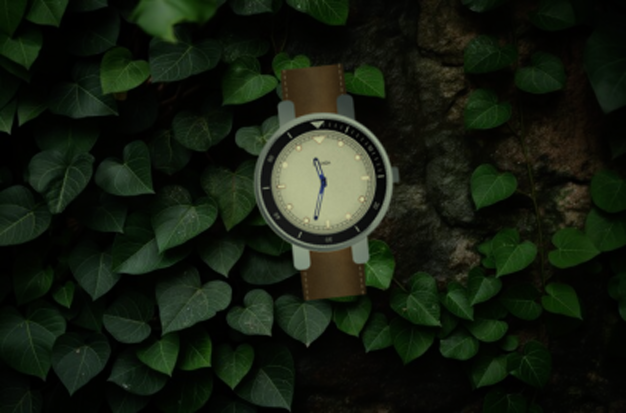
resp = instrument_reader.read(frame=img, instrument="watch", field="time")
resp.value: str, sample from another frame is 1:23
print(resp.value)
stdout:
11:33
